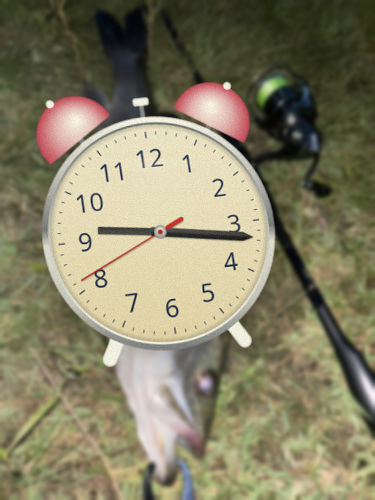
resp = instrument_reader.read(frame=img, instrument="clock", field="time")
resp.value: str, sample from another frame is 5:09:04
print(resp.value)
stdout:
9:16:41
